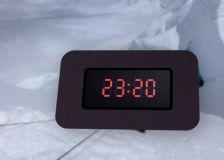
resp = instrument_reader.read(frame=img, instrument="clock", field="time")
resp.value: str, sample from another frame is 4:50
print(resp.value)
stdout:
23:20
